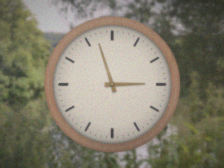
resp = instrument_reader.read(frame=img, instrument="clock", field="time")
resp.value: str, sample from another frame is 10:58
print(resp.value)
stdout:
2:57
